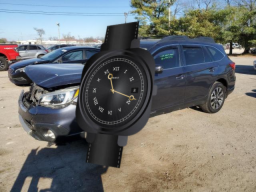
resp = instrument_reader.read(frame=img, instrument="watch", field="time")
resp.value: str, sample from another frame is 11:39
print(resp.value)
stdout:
11:18
